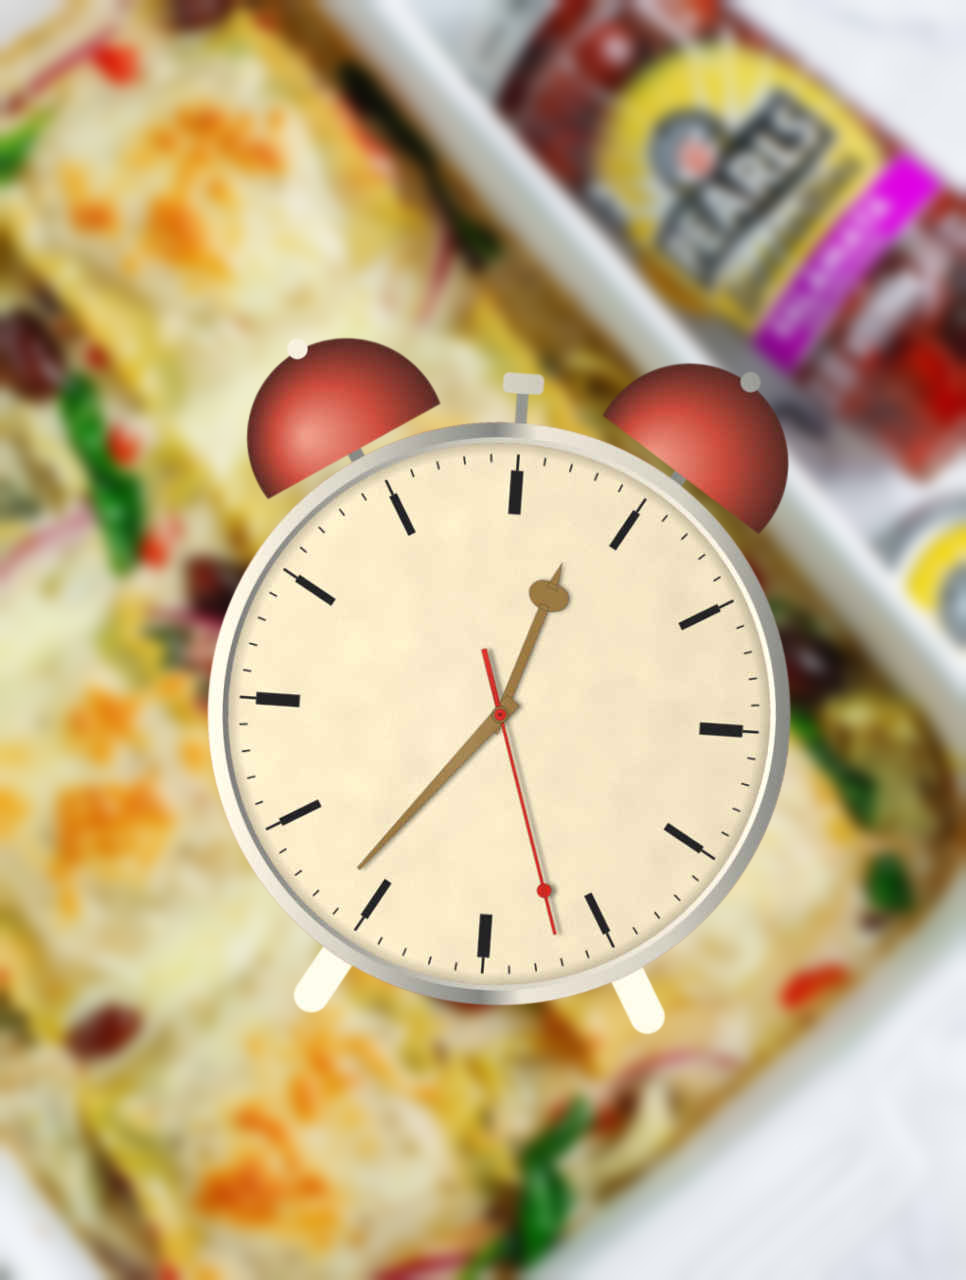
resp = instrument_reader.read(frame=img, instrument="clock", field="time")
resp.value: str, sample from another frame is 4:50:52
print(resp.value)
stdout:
12:36:27
